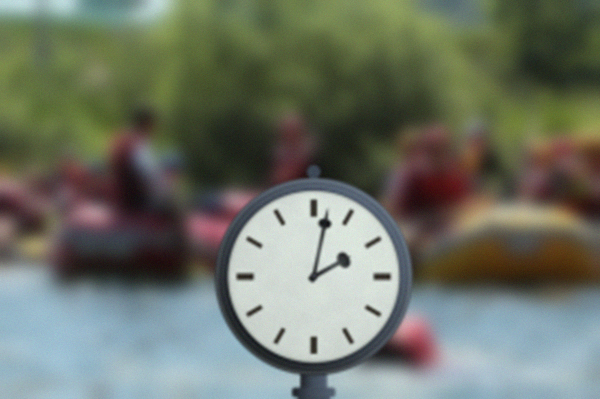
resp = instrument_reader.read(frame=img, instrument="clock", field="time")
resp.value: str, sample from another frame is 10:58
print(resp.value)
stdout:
2:02
